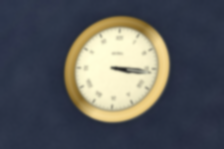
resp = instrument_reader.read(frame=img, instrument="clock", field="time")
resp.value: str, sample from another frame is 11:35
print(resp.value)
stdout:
3:16
